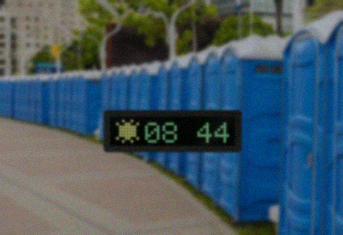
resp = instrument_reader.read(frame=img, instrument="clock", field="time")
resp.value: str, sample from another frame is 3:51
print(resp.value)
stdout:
8:44
